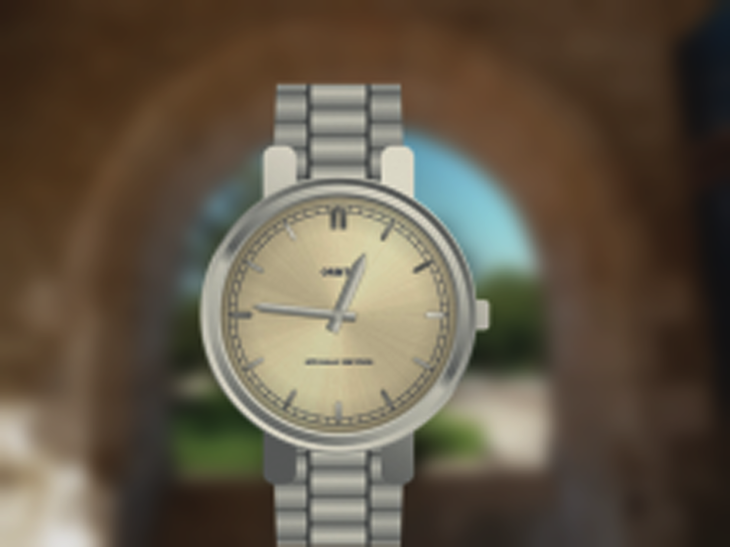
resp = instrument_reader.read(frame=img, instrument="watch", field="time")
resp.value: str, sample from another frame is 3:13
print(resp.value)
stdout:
12:46
